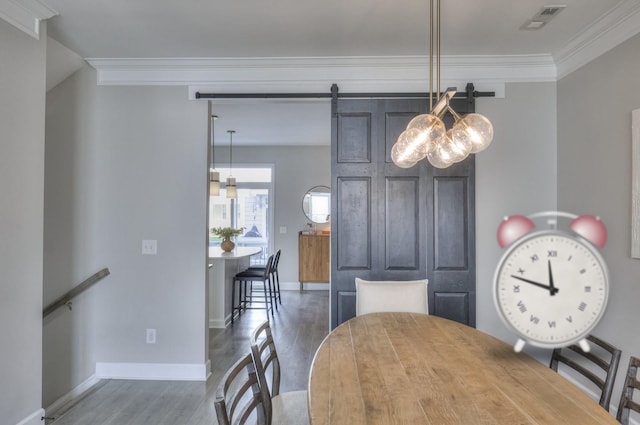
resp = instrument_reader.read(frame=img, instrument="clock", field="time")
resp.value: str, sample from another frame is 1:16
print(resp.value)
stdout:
11:48
